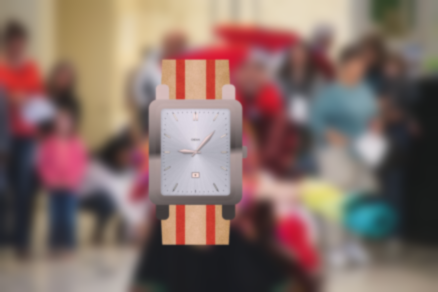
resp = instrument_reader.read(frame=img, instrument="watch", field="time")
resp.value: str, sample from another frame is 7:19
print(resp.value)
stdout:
9:07
